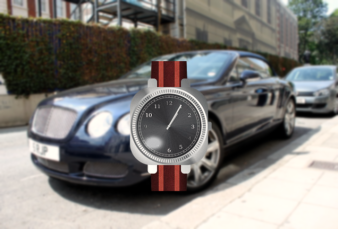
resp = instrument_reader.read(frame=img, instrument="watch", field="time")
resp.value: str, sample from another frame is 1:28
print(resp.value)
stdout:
1:05
